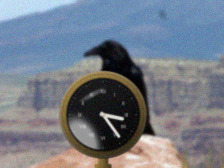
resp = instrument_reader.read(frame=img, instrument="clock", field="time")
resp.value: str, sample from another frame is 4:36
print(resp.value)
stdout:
3:24
